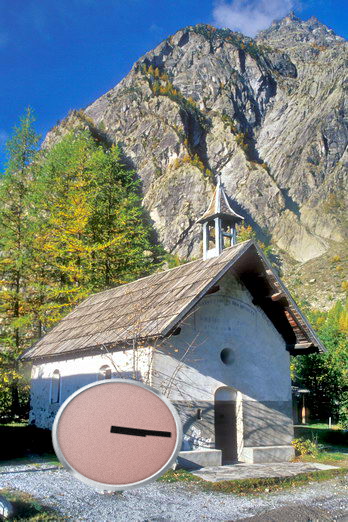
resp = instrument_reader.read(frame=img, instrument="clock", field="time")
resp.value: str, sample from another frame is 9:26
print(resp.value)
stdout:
3:16
